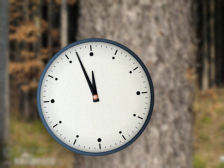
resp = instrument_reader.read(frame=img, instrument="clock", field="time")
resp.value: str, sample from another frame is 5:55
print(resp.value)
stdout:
11:57
